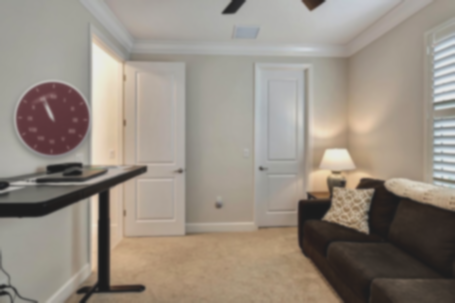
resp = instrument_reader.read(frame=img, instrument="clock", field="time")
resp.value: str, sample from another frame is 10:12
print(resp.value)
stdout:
10:56
